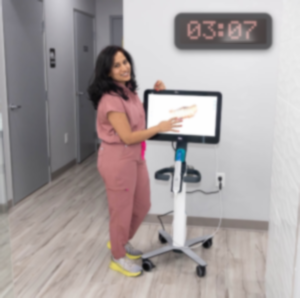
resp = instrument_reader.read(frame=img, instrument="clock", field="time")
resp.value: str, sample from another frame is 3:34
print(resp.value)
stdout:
3:07
